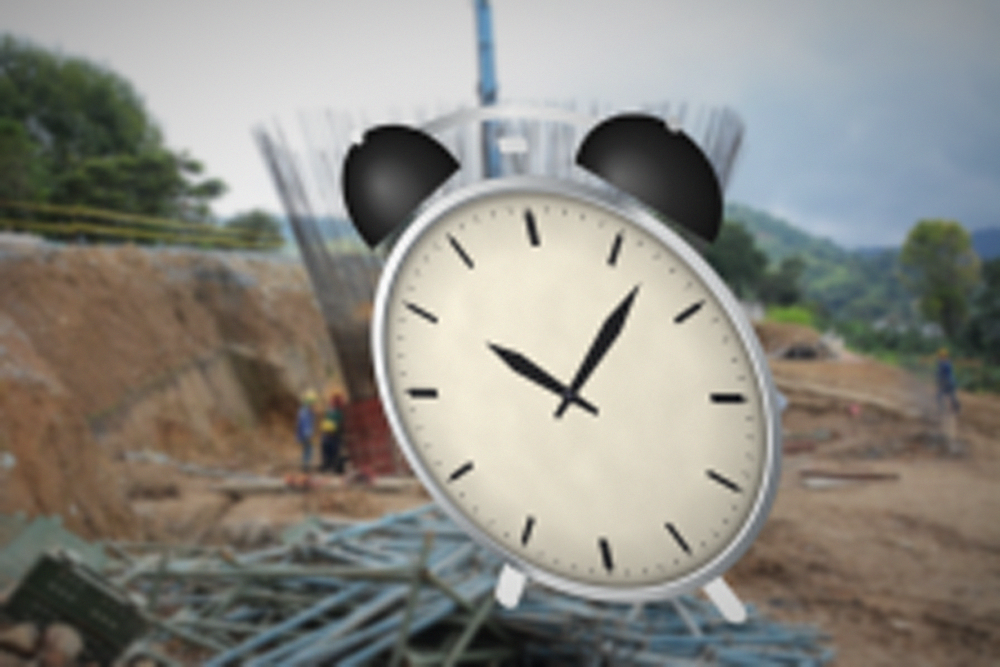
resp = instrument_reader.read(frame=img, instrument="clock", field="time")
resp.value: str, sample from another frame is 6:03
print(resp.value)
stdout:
10:07
